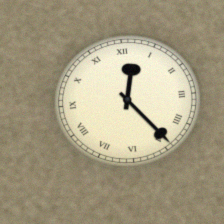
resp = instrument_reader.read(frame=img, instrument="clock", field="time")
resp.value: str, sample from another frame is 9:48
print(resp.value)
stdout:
12:24
